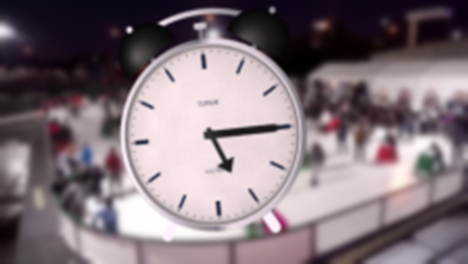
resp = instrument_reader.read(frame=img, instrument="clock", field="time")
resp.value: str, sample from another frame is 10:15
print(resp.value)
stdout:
5:15
